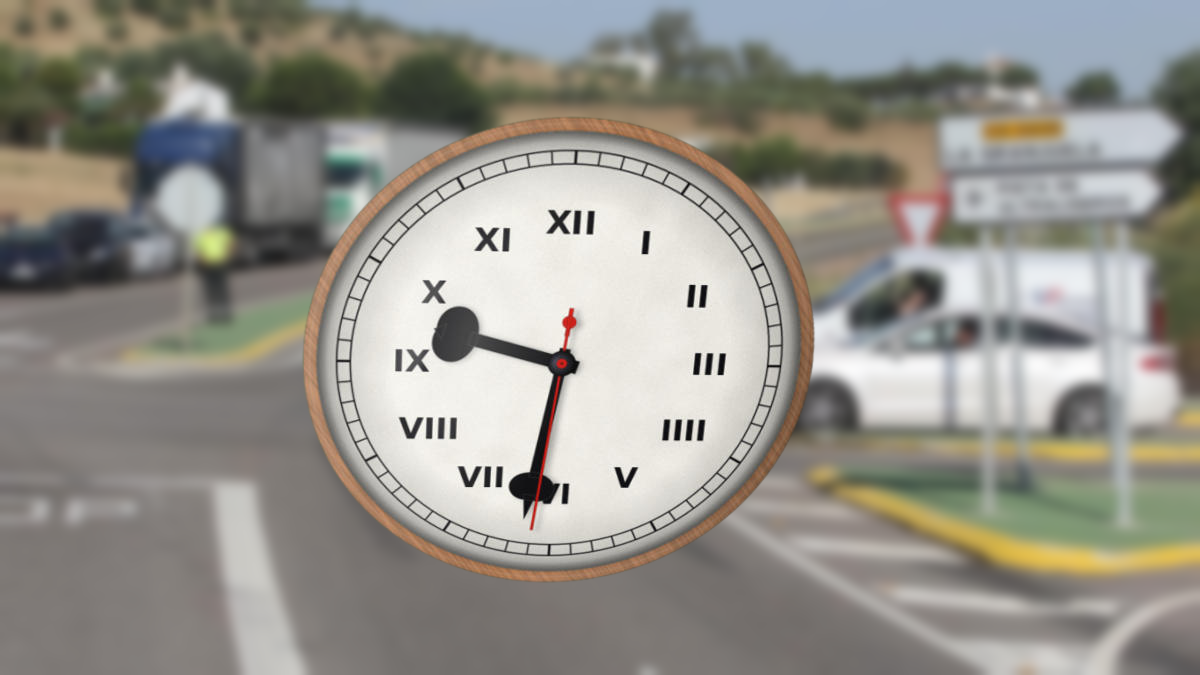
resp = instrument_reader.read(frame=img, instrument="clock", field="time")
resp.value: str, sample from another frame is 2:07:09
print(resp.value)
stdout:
9:31:31
